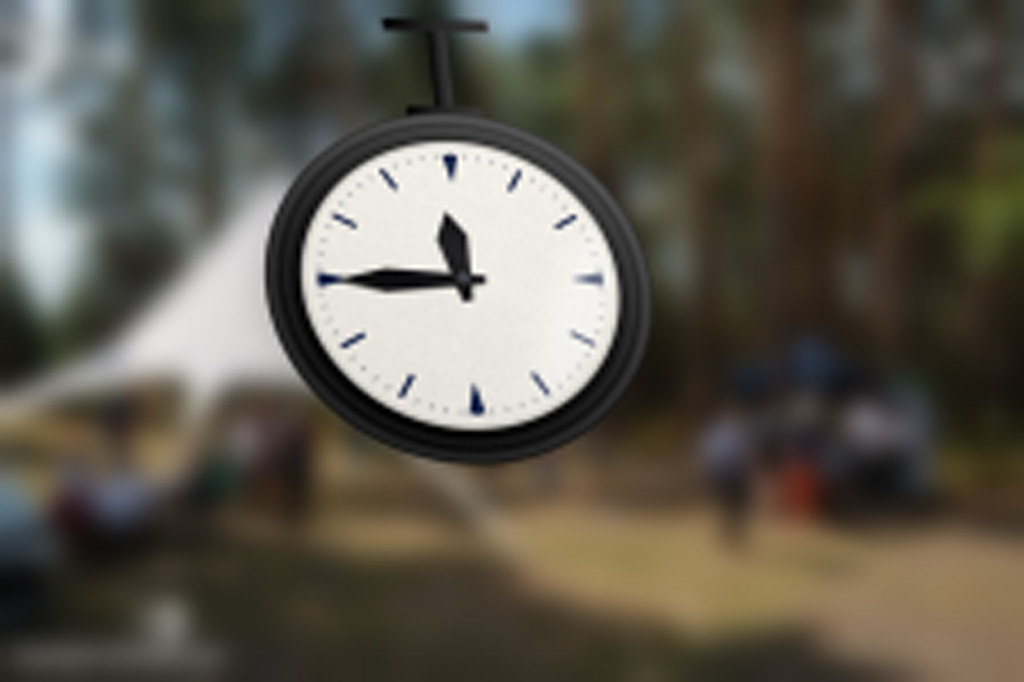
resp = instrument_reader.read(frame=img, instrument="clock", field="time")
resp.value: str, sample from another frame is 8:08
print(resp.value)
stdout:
11:45
